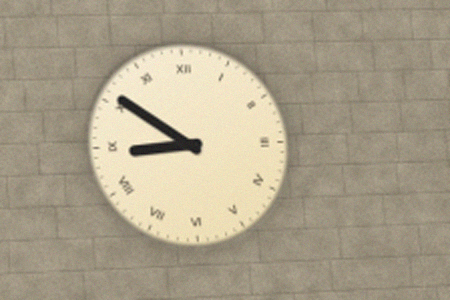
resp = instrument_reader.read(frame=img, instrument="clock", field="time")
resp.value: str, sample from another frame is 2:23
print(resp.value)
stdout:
8:51
